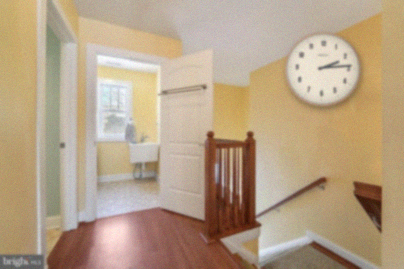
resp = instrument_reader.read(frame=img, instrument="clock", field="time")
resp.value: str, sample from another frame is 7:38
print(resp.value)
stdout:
2:14
